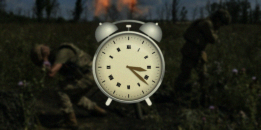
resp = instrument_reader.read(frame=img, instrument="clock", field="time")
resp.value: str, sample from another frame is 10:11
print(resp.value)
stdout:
3:22
